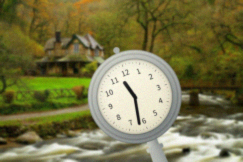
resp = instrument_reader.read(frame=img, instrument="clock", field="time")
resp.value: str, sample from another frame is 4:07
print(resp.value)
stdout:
11:32
